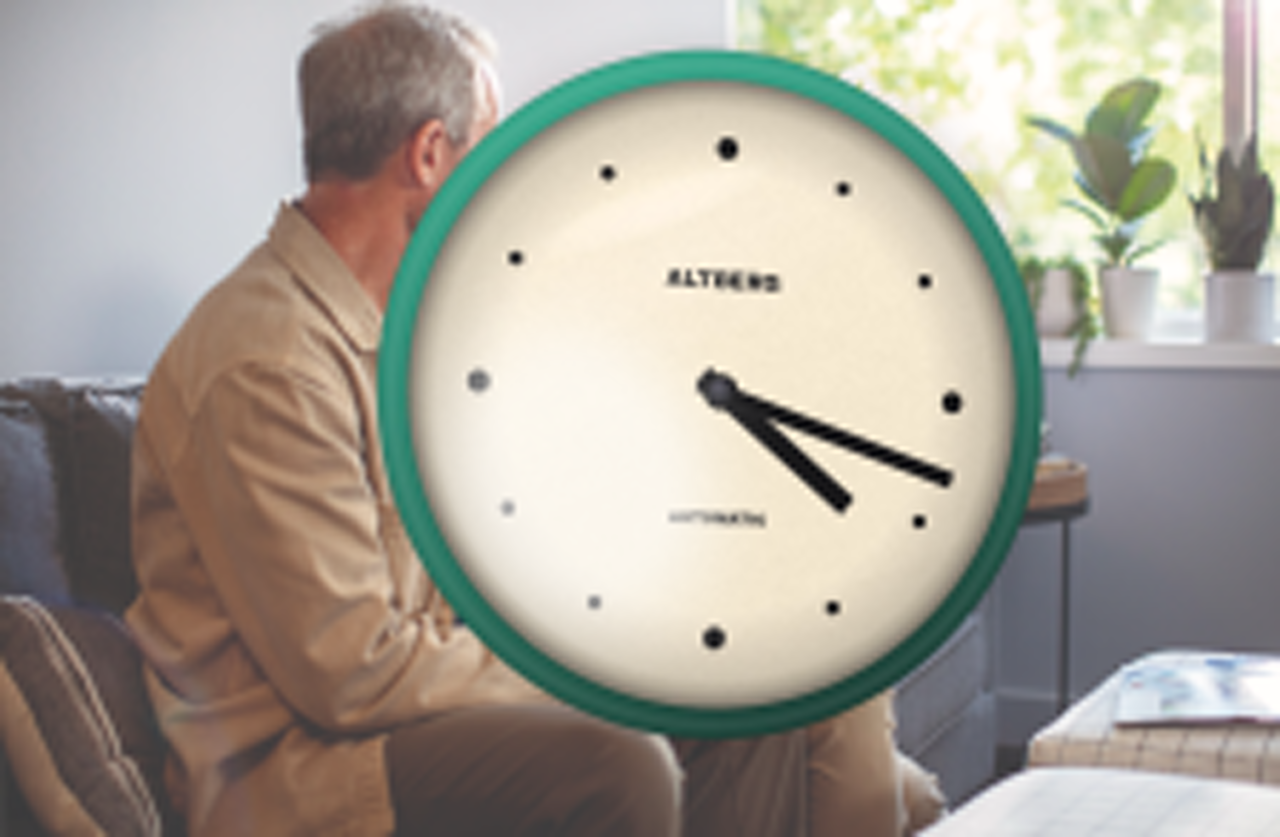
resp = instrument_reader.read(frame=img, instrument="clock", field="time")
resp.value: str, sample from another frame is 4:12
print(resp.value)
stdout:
4:18
